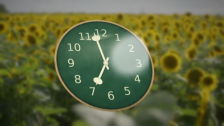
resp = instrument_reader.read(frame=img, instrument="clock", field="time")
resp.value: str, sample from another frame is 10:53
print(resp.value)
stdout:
6:58
